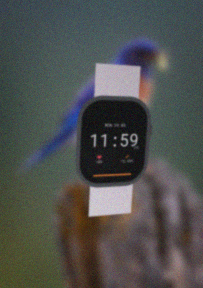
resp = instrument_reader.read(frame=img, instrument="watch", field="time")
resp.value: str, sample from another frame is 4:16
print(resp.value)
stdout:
11:59
